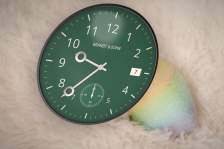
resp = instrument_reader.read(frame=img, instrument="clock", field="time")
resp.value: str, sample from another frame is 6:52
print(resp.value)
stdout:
9:37
